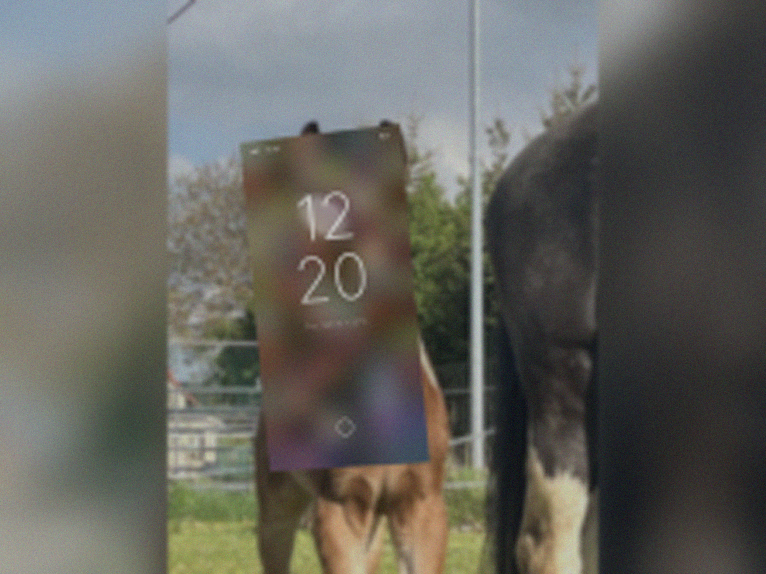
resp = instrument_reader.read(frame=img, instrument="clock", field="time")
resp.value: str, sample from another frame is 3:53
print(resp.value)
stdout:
12:20
